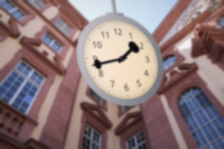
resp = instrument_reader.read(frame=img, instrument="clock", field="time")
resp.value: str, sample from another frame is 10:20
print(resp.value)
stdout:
1:43
